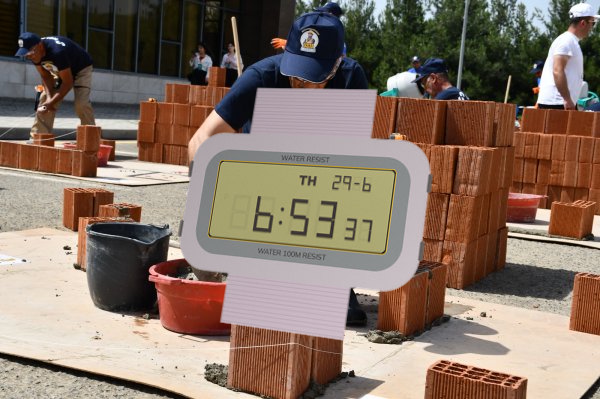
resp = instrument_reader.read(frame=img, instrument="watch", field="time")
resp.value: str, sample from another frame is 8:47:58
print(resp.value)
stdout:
6:53:37
